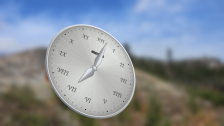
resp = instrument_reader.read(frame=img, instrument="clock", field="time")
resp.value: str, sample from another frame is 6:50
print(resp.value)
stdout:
7:02
